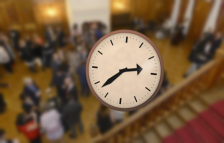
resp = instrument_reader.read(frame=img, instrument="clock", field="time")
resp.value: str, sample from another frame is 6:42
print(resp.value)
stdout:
2:38
